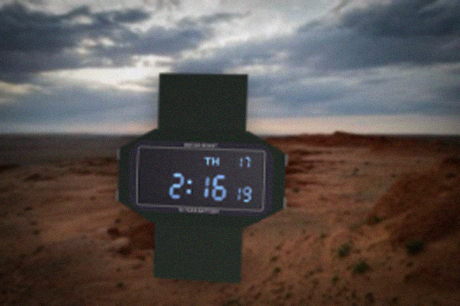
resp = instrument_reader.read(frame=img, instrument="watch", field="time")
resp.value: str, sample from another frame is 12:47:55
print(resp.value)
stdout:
2:16:19
